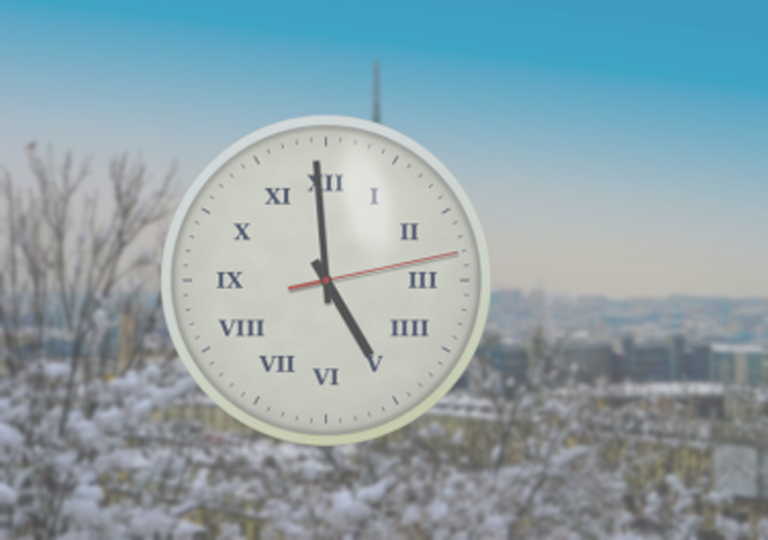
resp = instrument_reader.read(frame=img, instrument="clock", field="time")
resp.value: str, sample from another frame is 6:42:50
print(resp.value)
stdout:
4:59:13
